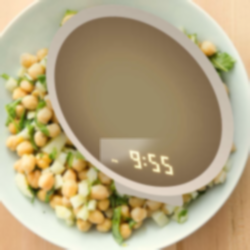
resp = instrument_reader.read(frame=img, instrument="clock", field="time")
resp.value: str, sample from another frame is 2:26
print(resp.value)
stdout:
9:55
